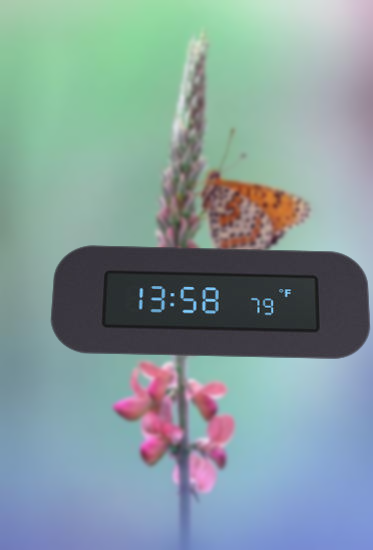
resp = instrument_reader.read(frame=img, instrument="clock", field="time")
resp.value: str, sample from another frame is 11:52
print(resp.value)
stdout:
13:58
